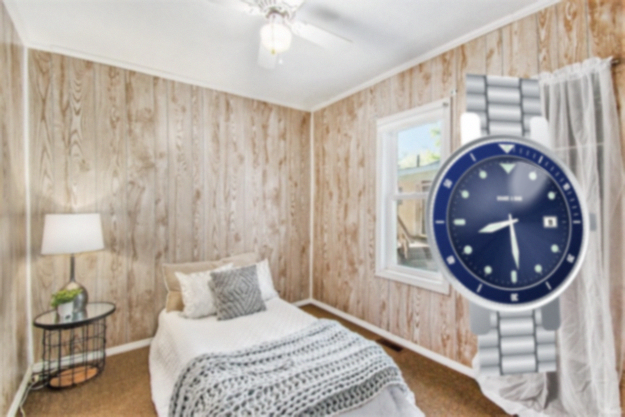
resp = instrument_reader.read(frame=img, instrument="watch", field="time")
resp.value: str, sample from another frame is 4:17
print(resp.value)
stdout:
8:29
